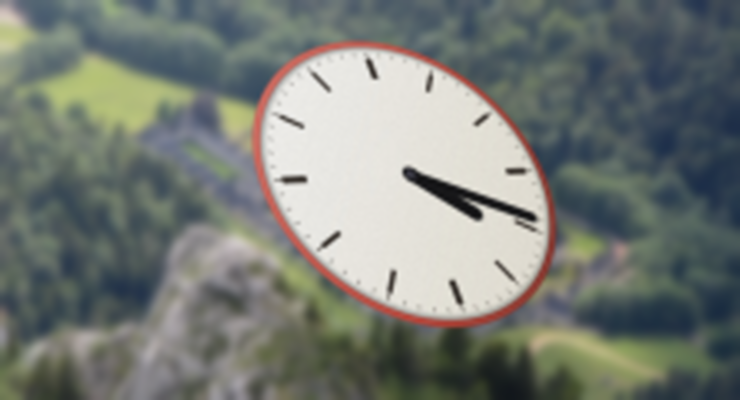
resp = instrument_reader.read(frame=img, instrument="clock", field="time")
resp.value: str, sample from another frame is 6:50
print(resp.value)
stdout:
4:19
